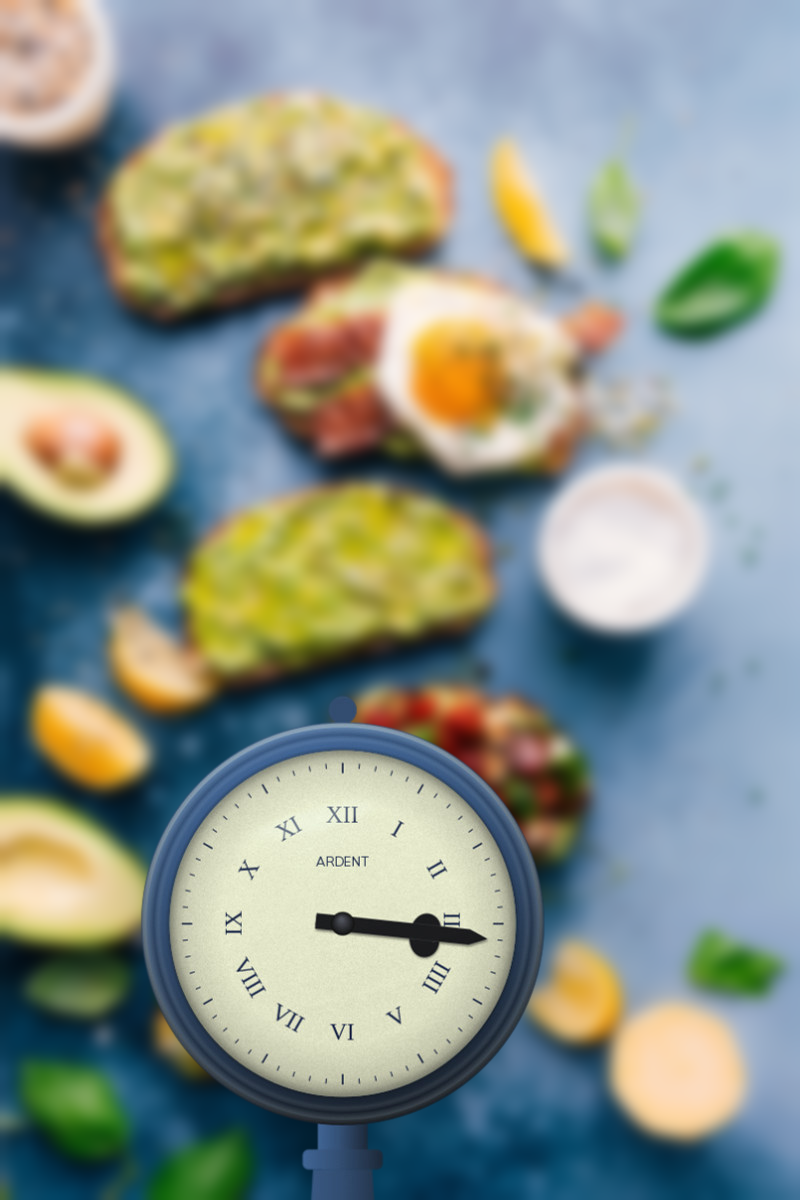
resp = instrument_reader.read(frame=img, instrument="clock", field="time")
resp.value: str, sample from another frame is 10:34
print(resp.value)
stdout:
3:16
